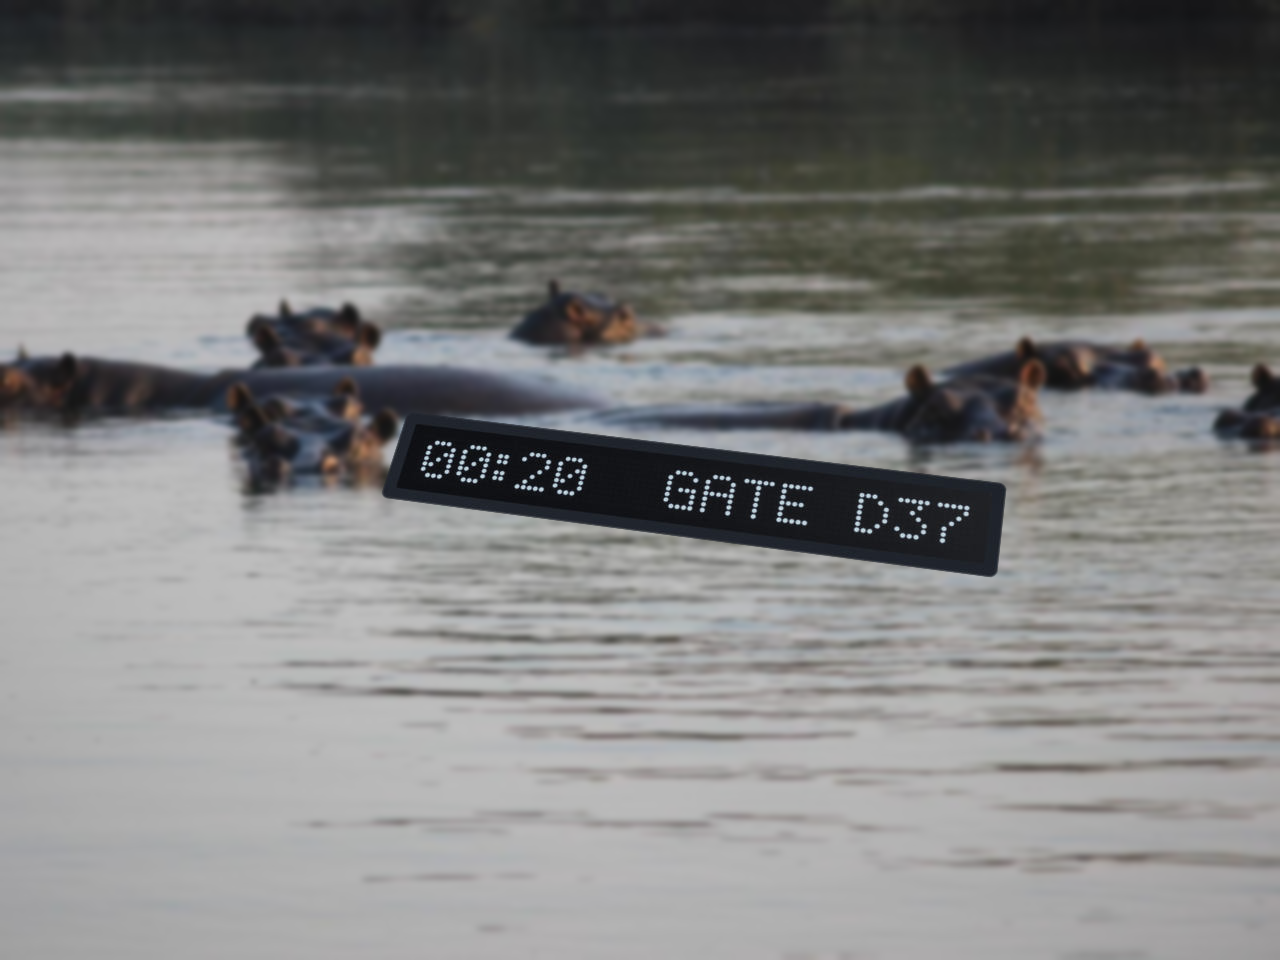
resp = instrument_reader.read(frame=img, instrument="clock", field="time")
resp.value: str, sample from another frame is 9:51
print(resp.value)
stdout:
0:20
